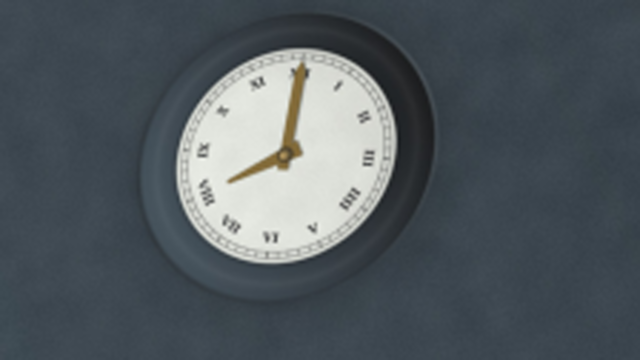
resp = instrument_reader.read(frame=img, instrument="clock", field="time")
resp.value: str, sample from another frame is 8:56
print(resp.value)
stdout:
8:00
